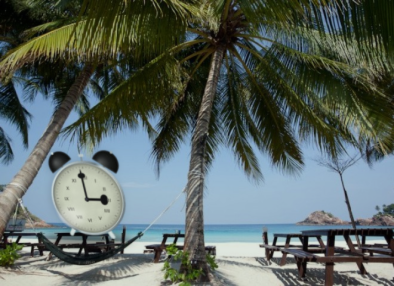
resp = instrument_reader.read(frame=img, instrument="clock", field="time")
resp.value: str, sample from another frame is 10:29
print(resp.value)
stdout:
2:59
